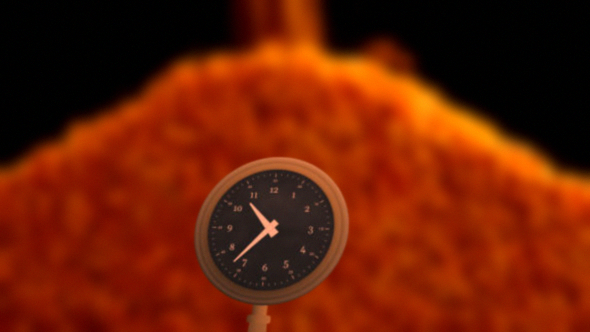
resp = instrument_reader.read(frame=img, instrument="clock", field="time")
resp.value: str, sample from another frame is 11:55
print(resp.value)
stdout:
10:37
